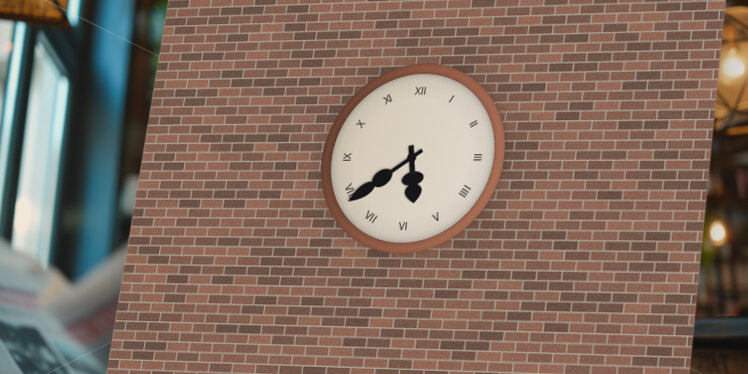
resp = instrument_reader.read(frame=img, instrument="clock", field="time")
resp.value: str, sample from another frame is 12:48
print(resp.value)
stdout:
5:39
